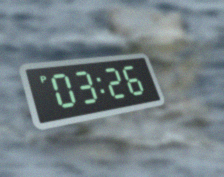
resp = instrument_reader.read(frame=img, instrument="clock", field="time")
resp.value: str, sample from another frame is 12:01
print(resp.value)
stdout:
3:26
